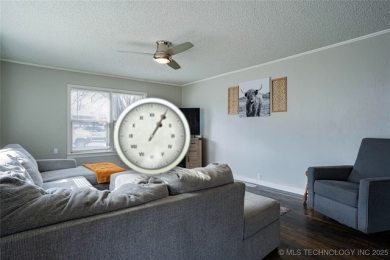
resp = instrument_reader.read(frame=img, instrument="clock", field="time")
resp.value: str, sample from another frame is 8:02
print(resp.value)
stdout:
1:05
